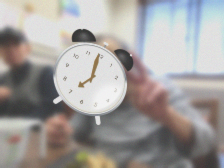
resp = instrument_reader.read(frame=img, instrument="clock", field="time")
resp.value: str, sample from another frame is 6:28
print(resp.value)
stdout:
6:59
